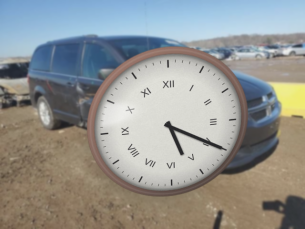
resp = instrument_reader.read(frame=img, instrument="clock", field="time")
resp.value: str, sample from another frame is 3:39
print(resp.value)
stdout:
5:20
